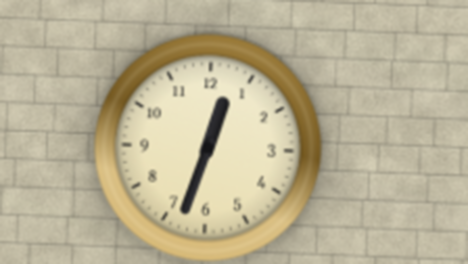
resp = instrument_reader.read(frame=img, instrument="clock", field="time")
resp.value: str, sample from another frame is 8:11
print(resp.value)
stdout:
12:33
